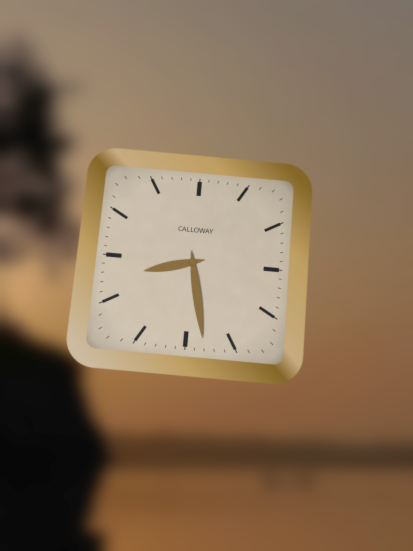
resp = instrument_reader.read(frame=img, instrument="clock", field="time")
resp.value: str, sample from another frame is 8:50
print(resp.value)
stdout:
8:28
